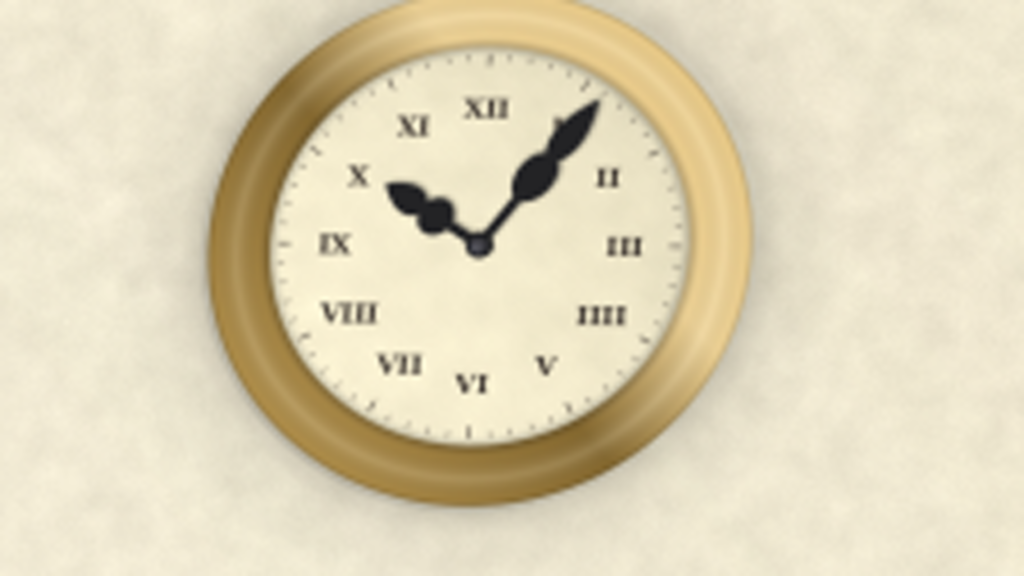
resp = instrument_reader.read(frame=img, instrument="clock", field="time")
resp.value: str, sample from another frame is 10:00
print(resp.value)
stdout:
10:06
